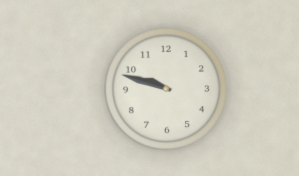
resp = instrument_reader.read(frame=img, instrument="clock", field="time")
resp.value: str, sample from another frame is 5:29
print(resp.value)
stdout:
9:48
